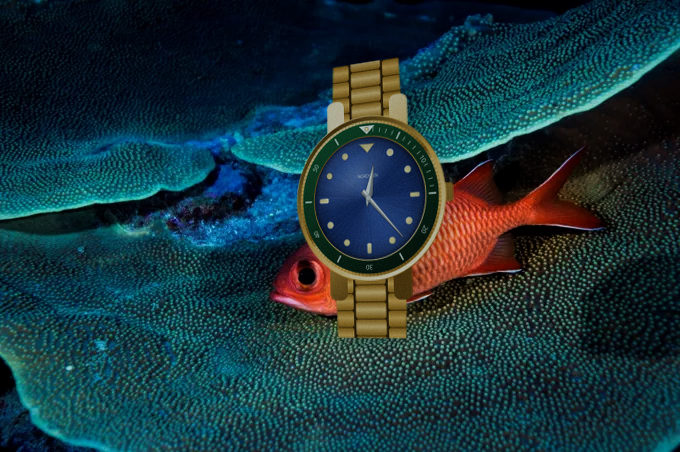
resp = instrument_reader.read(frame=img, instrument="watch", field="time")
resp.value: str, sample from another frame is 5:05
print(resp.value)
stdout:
12:23
